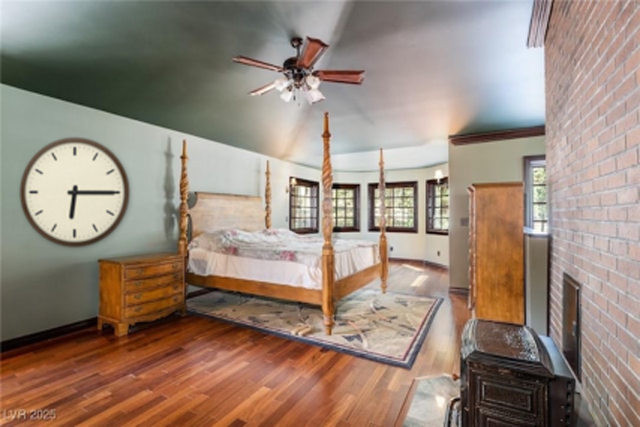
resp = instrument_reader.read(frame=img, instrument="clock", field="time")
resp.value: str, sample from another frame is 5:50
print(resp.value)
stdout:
6:15
